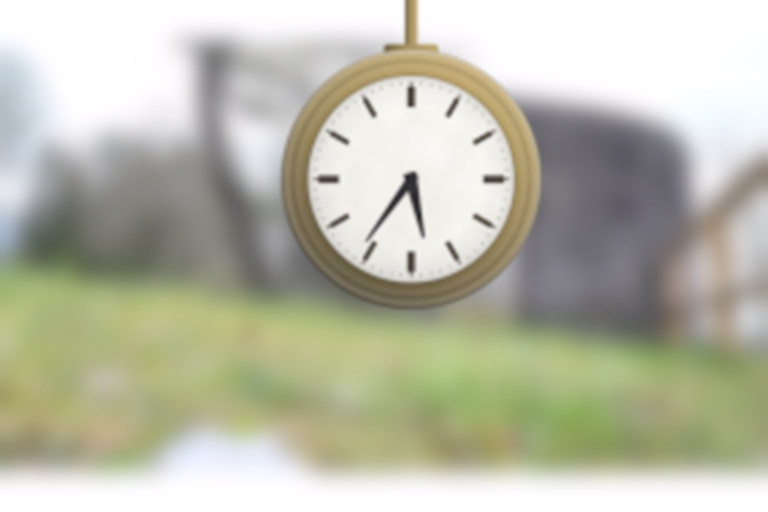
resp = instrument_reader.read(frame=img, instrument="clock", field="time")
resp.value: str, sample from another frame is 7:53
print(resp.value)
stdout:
5:36
